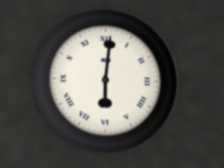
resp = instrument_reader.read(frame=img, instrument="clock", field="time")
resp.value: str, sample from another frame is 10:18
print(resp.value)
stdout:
6:01
